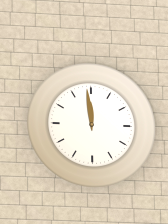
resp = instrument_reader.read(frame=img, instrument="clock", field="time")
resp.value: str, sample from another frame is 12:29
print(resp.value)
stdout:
11:59
